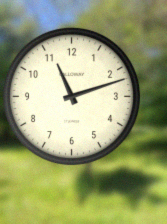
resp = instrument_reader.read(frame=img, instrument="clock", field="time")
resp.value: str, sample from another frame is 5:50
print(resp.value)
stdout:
11:12
